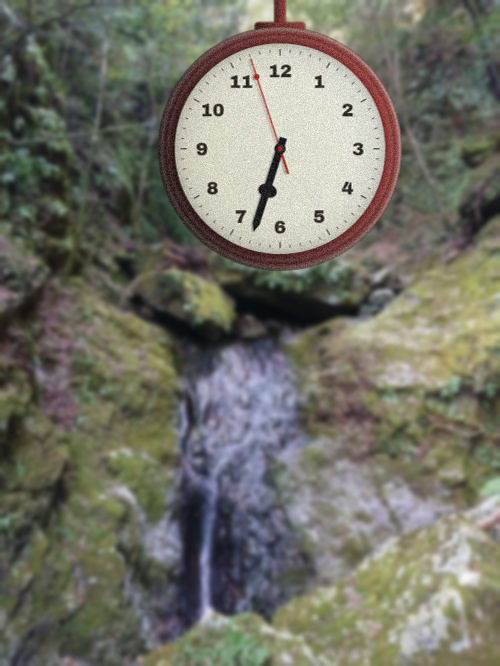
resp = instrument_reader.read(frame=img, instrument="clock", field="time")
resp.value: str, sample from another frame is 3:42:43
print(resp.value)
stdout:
6:32:57
